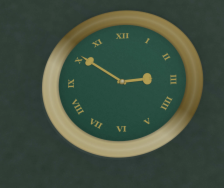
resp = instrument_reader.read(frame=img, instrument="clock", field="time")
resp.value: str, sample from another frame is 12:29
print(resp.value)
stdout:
2:51
